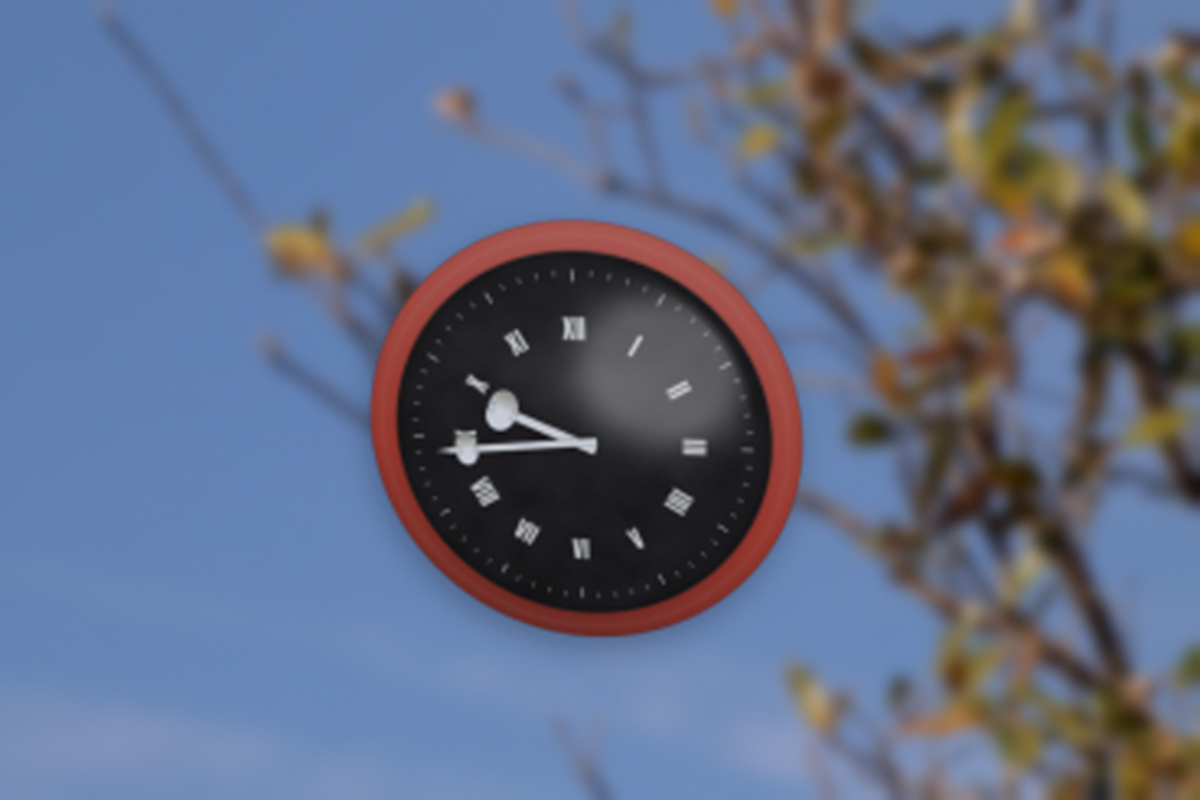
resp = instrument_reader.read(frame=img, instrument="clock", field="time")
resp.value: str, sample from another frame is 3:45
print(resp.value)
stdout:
9:44
